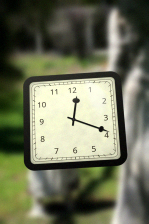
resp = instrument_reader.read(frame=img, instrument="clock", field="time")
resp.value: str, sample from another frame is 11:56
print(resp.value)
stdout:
12:19
